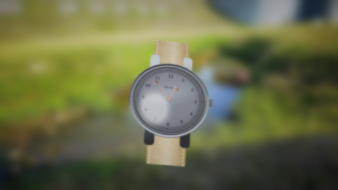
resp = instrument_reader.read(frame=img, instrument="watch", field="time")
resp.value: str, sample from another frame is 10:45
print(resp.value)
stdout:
12:53
